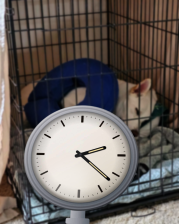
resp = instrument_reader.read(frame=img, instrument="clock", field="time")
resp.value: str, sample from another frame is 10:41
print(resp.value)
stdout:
2:22
